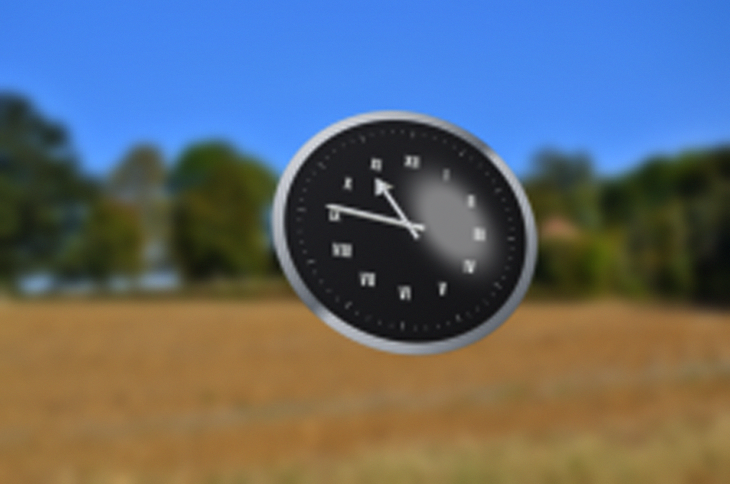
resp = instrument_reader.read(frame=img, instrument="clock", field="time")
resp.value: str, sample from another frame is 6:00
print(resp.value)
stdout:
10:46
